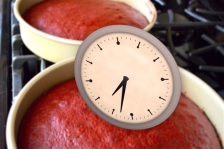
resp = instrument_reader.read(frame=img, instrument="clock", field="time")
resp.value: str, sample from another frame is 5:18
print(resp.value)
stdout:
7:33
